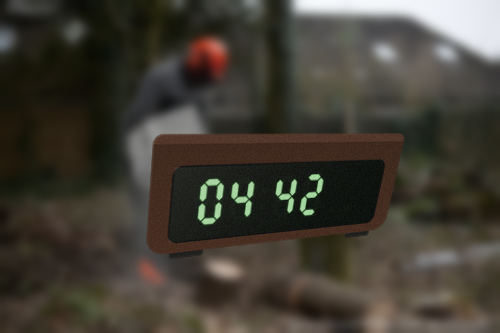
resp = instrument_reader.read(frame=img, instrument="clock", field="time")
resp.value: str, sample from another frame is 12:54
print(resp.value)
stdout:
4:42
